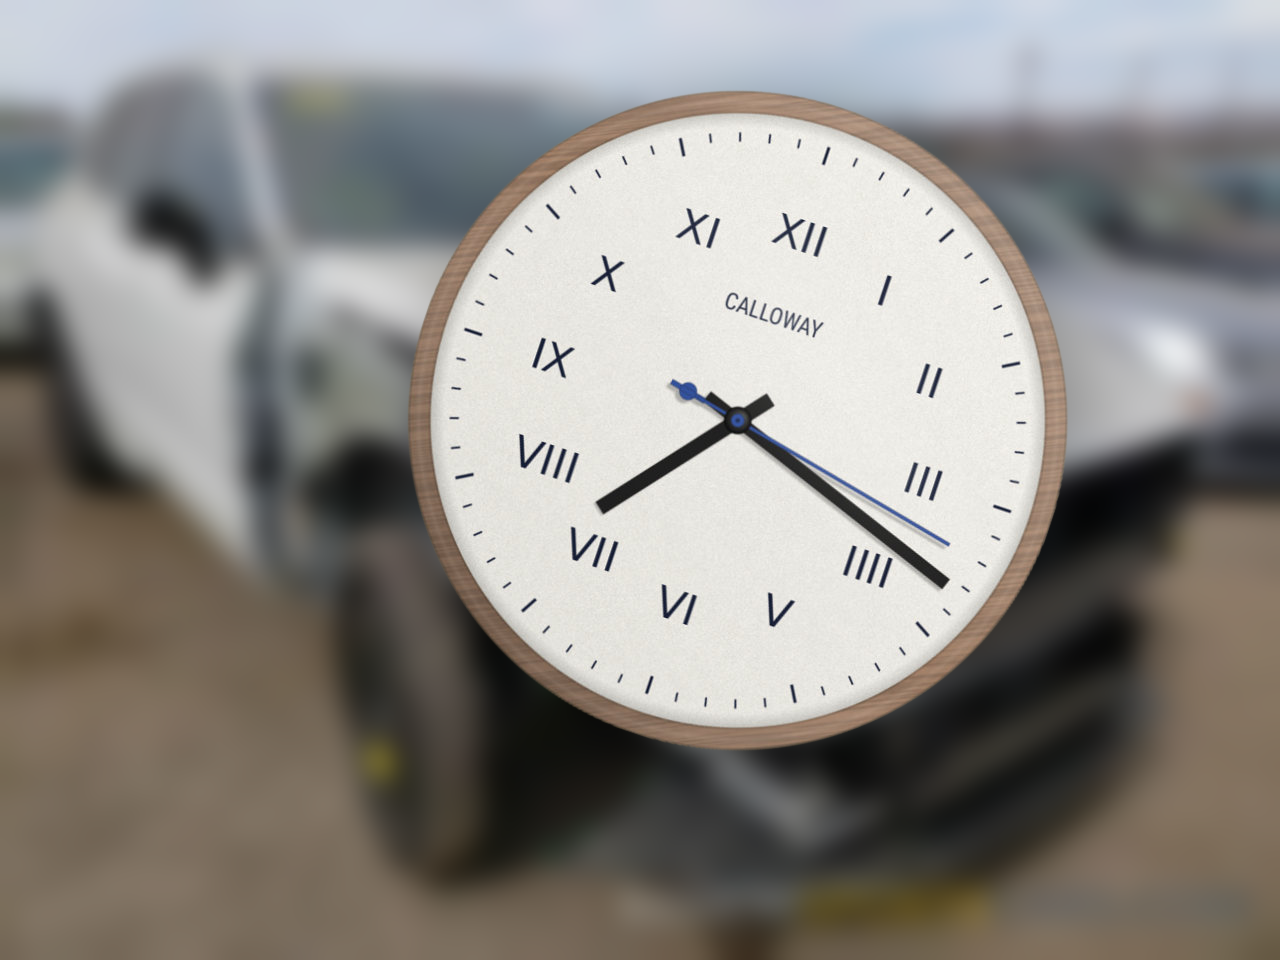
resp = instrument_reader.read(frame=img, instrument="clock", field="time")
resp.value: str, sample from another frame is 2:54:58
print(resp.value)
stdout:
7:18:17
